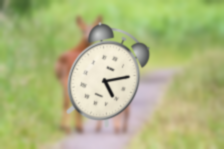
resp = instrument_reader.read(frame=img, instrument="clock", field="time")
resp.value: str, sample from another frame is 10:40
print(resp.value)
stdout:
4:10
